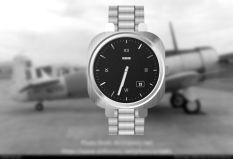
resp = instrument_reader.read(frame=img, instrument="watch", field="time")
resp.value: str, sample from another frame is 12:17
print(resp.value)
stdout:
6:33
